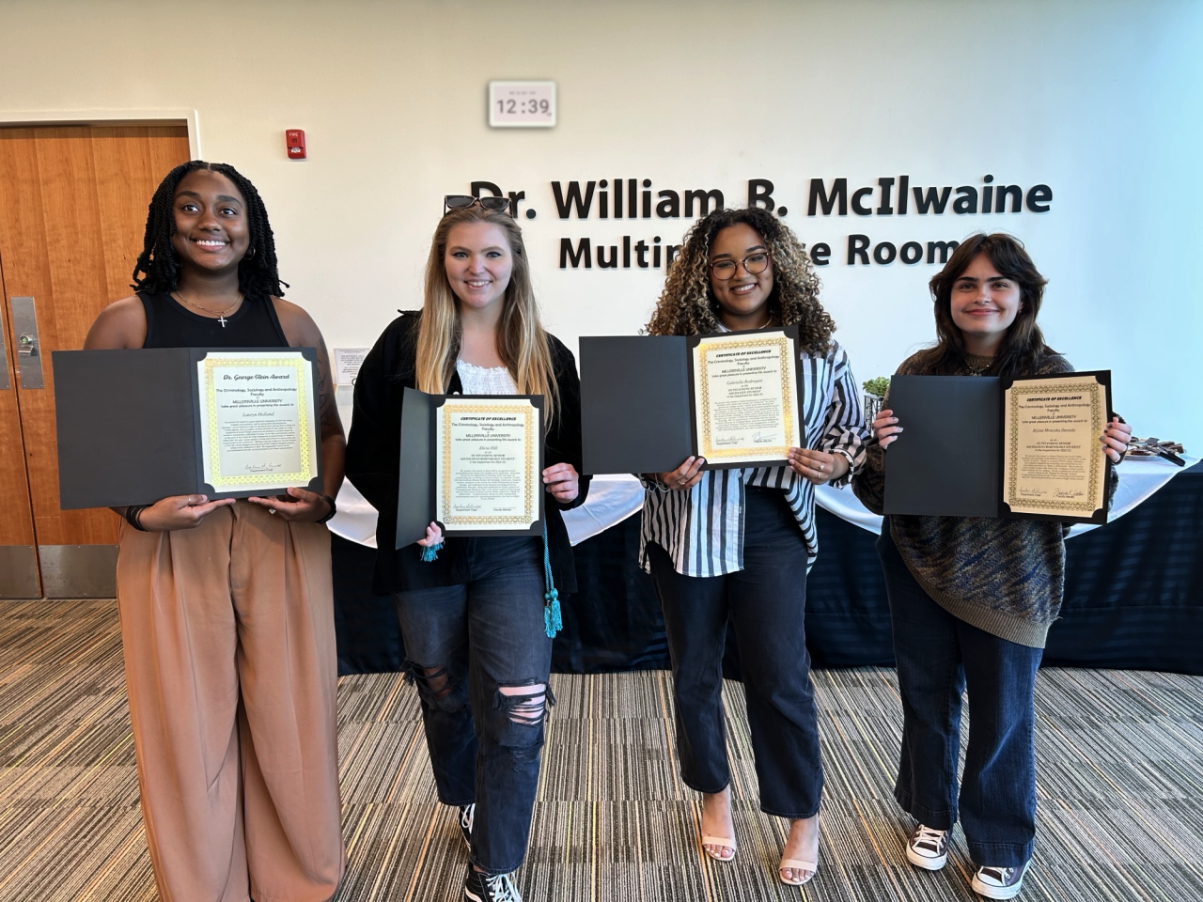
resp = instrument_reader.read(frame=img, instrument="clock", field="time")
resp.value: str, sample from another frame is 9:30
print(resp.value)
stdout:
12:39
